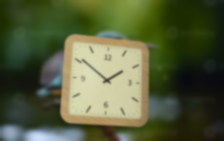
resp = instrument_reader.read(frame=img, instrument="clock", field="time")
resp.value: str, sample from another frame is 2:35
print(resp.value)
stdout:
1:51
